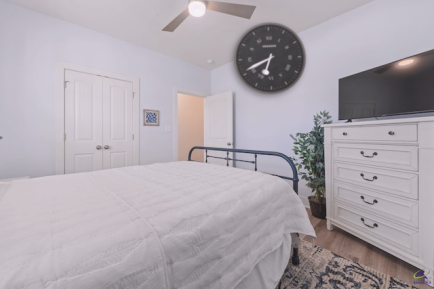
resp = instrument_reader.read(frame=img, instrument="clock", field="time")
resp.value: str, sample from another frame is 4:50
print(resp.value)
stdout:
6:41
